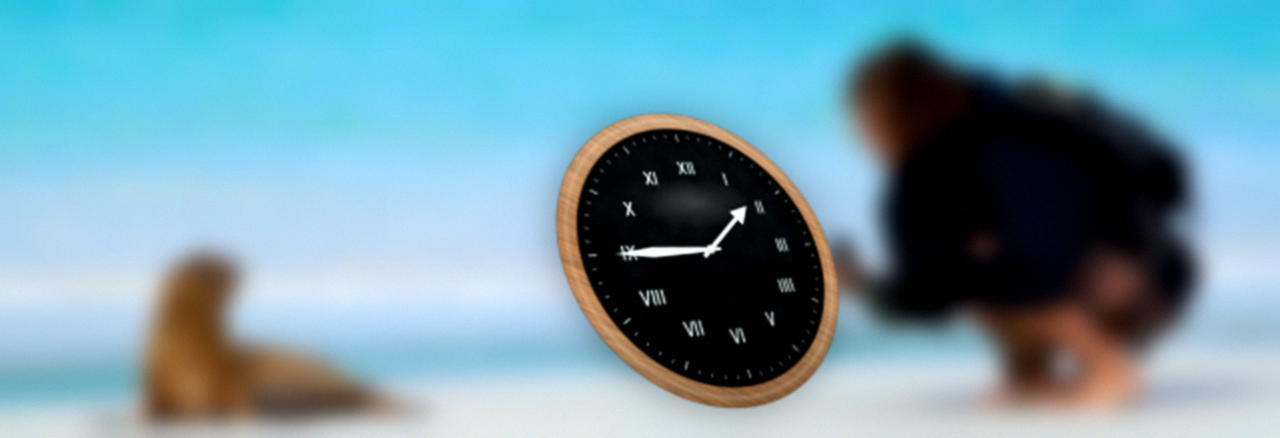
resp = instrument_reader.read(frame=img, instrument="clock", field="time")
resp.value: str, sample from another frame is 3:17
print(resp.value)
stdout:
1:45
